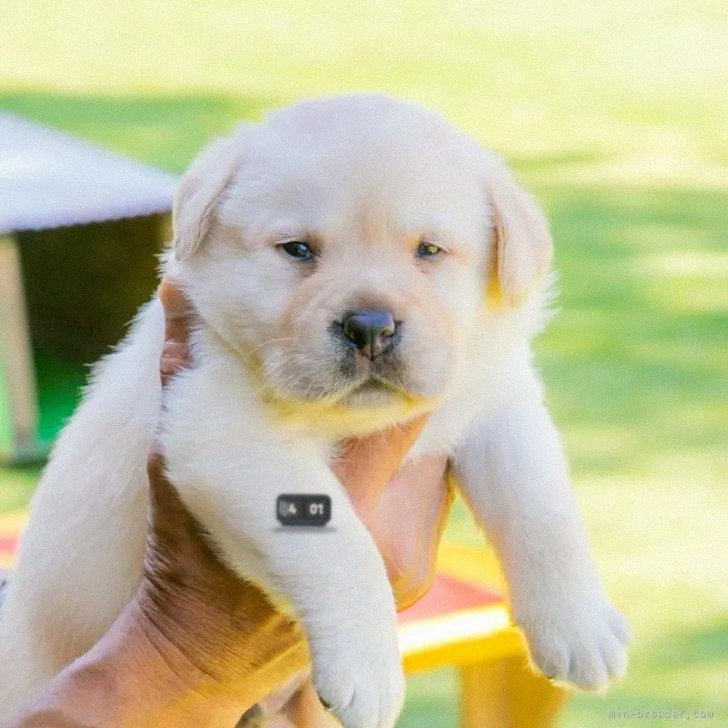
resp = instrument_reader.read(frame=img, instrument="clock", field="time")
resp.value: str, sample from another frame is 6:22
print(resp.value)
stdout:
4:01
